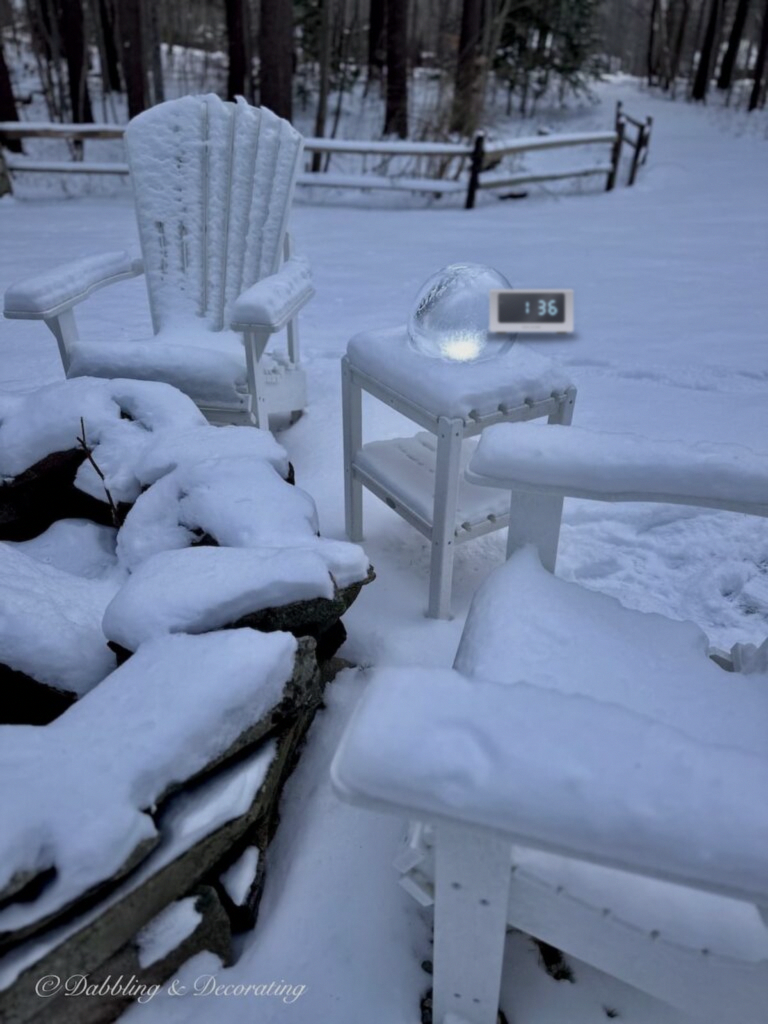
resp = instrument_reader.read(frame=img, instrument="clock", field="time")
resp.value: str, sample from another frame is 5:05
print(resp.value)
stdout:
1:36
